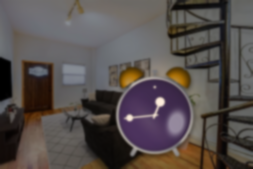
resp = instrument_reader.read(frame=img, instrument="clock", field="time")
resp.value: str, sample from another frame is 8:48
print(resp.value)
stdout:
12:44
